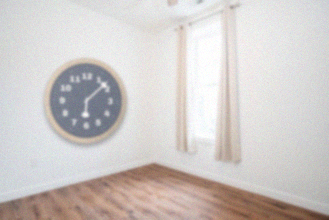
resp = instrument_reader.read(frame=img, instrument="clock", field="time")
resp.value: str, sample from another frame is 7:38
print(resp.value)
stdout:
6:08
